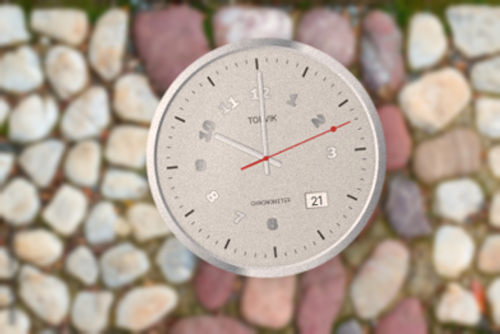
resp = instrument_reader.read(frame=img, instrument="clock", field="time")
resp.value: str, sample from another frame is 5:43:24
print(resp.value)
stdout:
10:00:12
